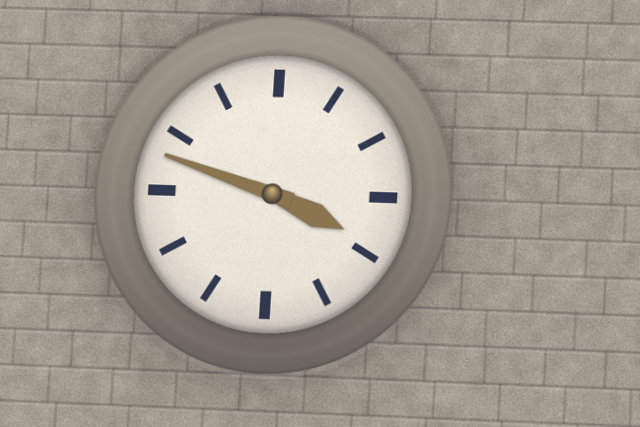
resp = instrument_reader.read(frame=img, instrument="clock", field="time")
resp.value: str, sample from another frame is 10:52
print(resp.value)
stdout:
3:48
